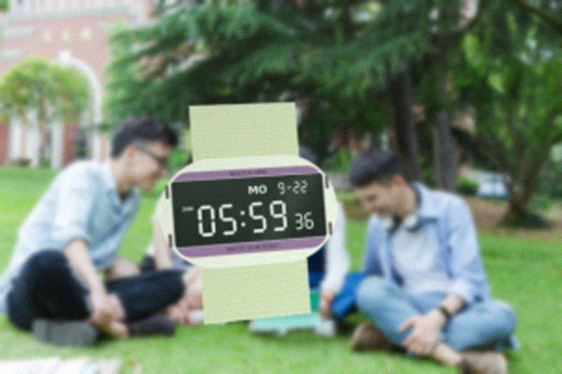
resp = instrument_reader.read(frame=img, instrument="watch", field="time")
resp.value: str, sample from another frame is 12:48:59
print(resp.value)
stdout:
5:59:36
